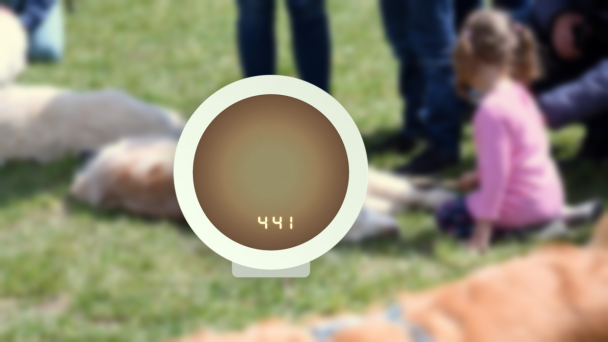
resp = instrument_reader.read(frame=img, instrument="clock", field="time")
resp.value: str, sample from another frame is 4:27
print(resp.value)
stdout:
4:41
